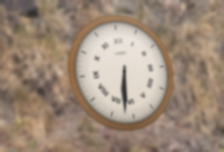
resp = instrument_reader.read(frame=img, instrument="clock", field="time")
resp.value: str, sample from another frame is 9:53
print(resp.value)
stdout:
6:32
